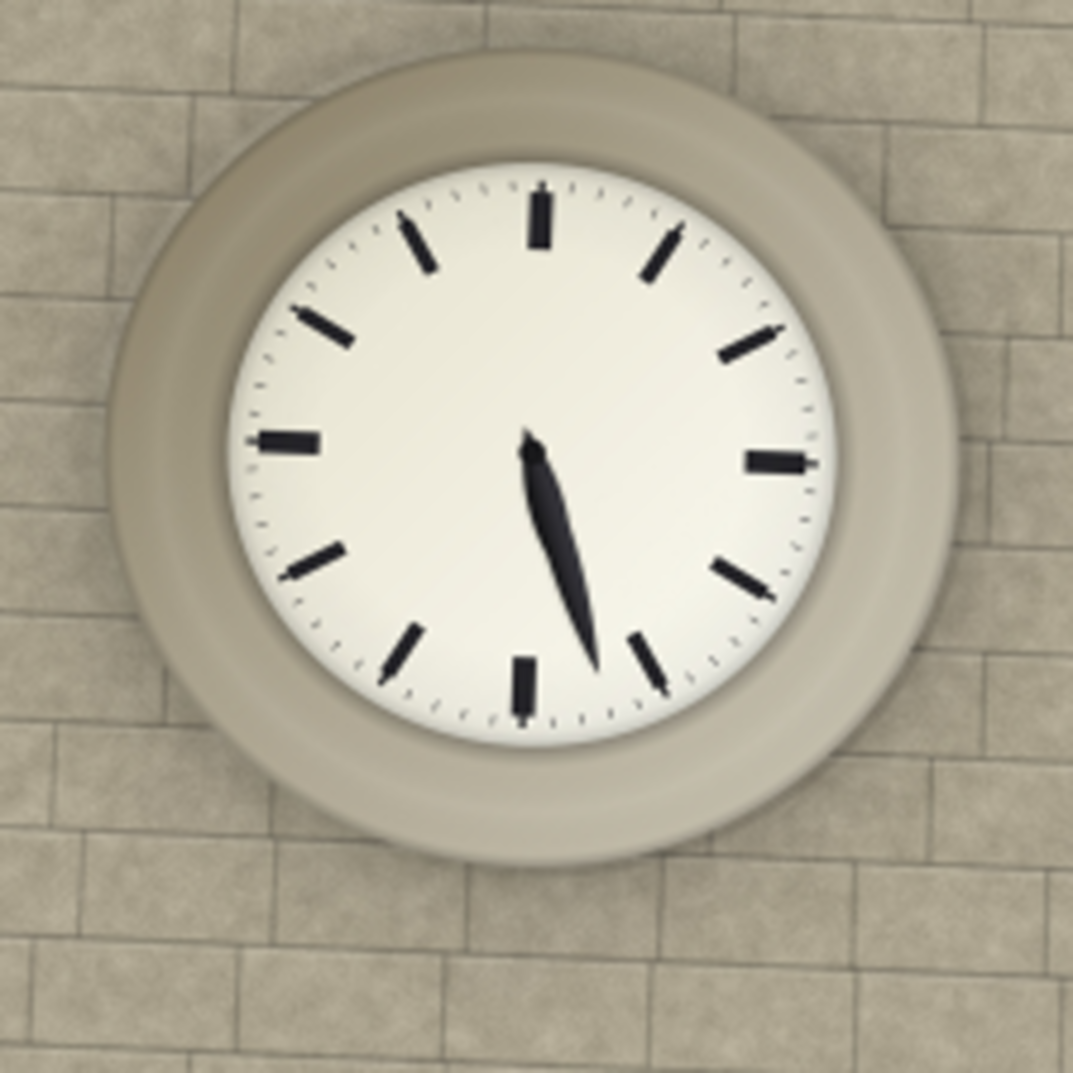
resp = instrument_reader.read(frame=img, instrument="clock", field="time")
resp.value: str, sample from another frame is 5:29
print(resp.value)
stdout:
5:27
